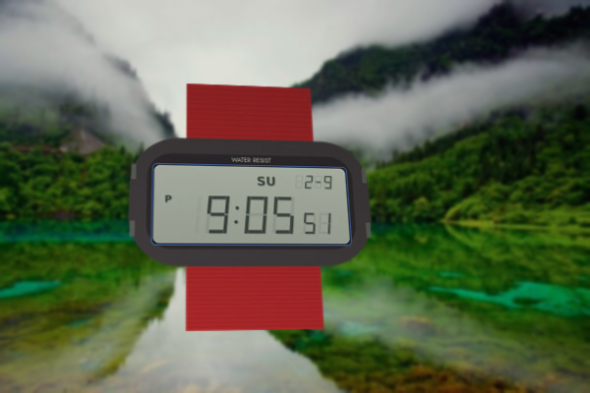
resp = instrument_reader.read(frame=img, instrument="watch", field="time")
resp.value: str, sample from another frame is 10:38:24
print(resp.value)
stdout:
9:05:51
